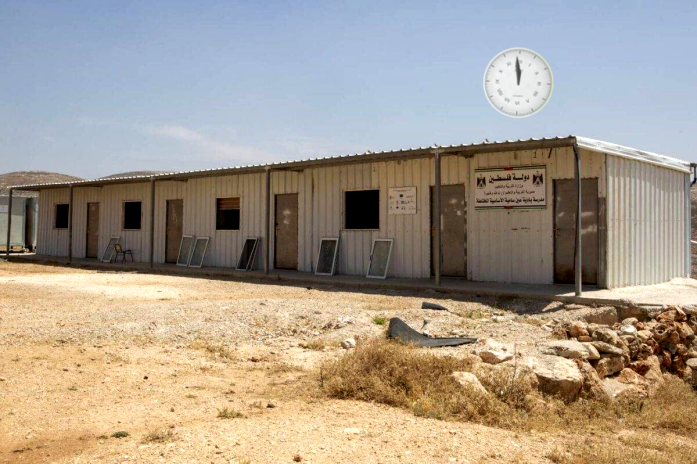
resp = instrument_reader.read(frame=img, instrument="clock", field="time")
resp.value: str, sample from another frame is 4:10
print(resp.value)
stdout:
11:59
